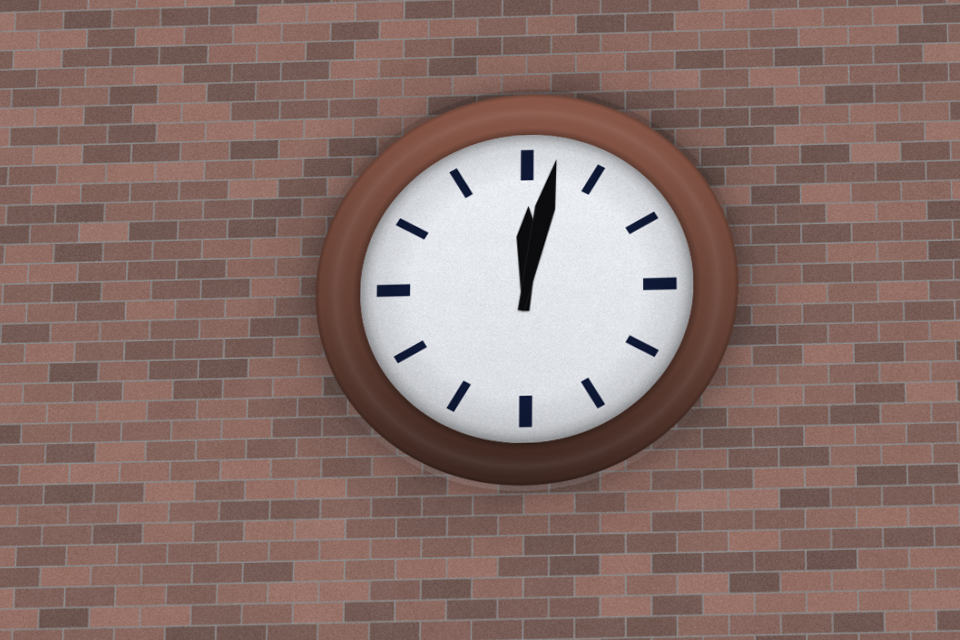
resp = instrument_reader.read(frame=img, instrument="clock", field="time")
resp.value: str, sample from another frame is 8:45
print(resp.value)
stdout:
12:02
